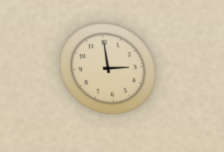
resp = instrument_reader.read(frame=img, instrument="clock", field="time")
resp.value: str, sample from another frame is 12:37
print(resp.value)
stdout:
3:00
